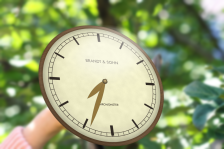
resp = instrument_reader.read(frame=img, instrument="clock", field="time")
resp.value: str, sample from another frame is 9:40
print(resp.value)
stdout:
7:34
